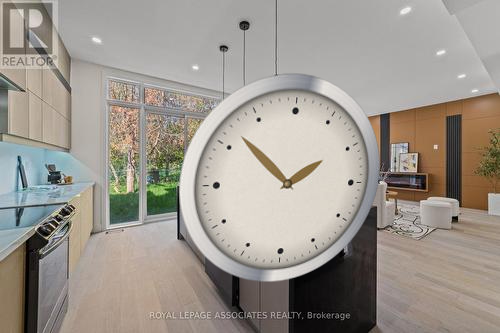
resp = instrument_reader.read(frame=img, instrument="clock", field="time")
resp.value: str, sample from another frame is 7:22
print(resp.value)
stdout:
1:52
